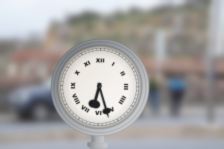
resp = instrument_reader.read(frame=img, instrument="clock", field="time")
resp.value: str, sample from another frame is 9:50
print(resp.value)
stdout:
6:27
